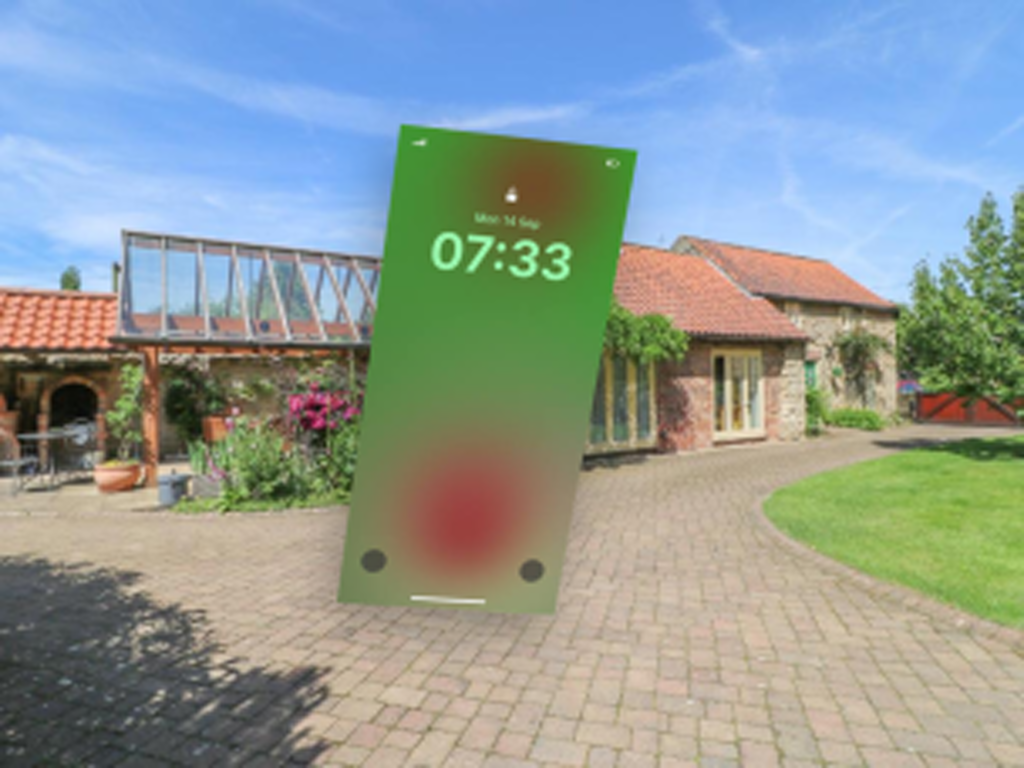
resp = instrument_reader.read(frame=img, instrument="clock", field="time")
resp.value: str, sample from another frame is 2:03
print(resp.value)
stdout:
7:33
